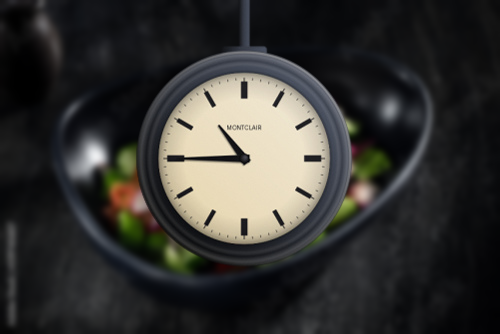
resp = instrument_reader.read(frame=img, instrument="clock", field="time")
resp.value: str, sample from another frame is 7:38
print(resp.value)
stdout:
10:45
